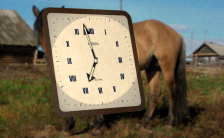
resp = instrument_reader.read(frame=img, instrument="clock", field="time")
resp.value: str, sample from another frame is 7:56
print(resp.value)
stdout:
6:58
